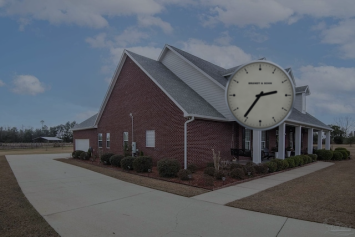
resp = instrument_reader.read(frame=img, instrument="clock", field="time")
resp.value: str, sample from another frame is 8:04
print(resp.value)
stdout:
2:36
